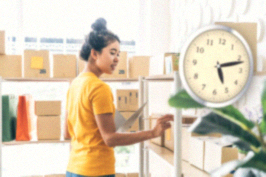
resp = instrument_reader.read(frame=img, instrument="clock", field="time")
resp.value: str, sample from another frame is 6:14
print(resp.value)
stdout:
5:12
